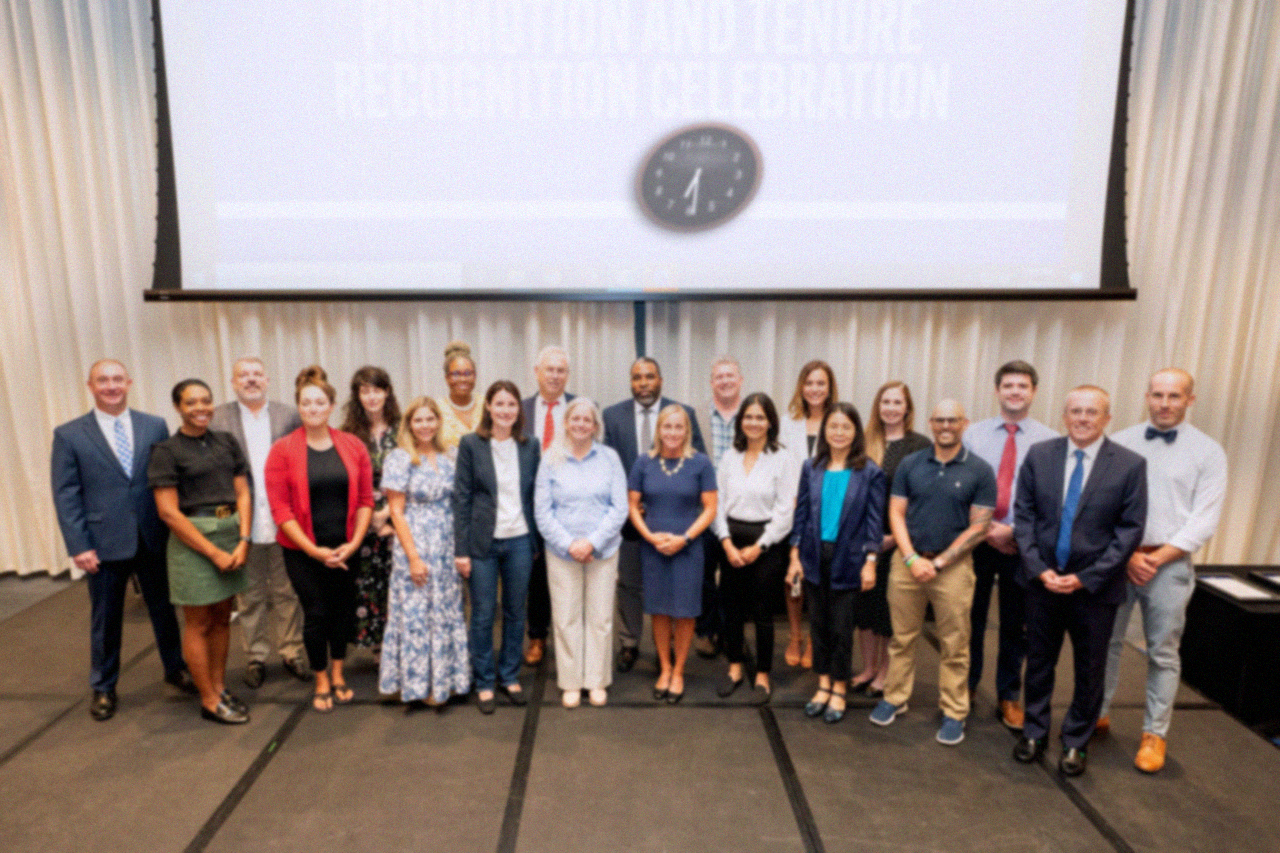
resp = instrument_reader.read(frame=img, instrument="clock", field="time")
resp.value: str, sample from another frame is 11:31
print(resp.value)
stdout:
6:29
